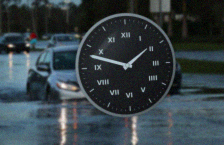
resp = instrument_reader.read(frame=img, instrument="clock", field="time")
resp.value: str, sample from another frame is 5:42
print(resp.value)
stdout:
1:48
